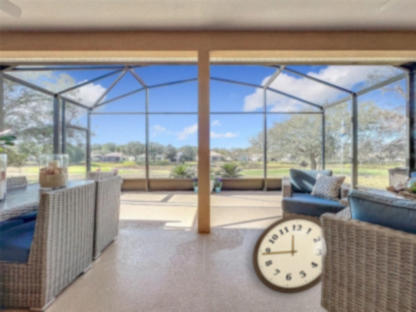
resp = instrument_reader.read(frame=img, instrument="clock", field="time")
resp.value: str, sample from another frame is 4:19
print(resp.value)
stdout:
11:44
